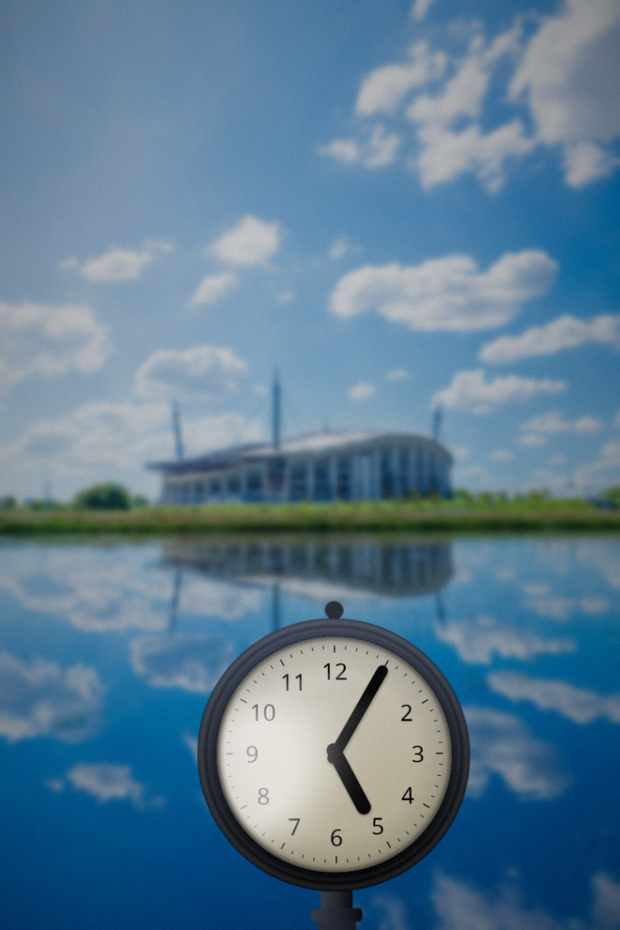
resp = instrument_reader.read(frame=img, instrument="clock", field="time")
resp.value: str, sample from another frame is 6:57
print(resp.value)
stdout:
5:05
